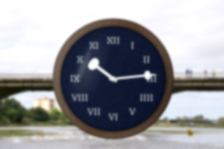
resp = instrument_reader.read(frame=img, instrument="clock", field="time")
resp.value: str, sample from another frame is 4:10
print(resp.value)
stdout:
10:14
